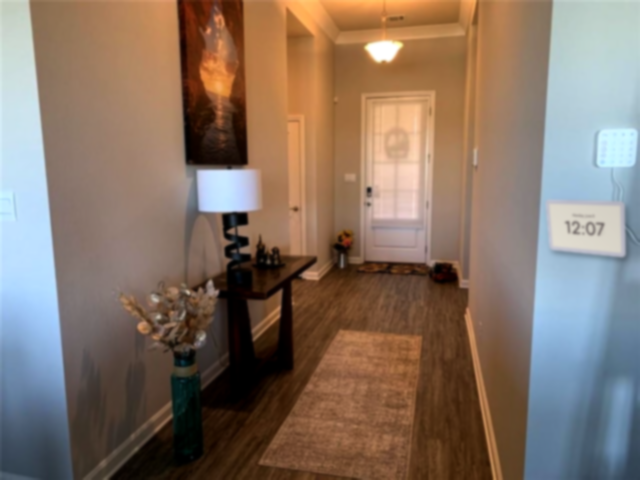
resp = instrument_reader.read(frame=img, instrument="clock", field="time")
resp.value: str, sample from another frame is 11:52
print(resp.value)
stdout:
12:07
